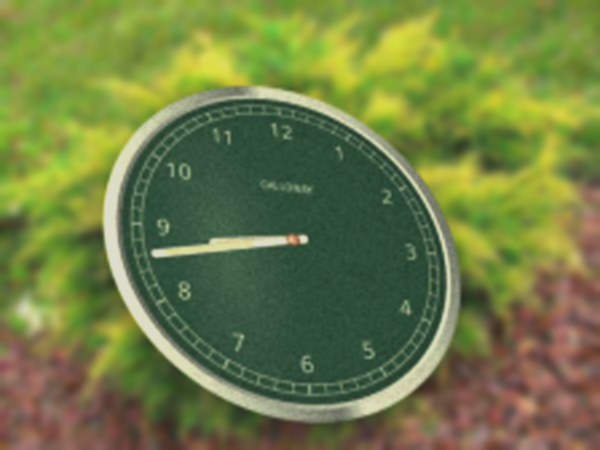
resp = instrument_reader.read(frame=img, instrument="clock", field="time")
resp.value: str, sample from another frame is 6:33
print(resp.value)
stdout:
8:43
